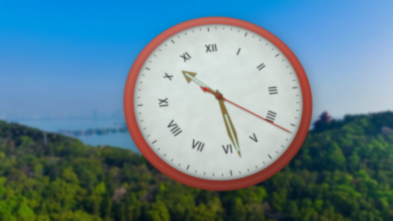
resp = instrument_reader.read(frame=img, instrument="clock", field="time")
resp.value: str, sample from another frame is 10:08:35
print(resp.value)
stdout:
10:28:21
